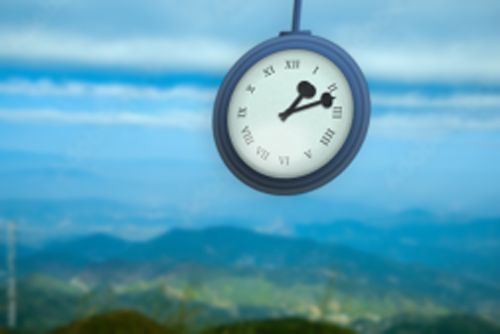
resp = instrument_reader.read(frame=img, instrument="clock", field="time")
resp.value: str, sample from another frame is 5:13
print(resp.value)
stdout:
1:12
